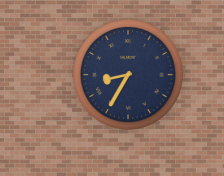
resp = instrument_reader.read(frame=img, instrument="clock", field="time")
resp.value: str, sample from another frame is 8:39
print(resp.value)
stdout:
8:35
